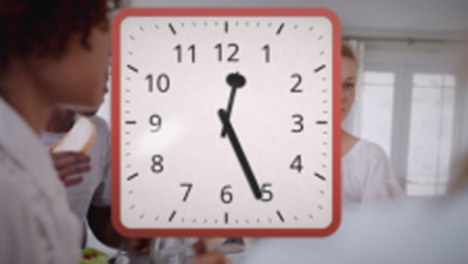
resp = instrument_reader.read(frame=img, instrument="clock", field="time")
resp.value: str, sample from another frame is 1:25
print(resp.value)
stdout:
12:26
